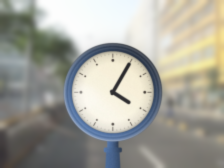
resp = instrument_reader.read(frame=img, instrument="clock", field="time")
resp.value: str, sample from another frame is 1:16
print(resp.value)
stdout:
4:05
